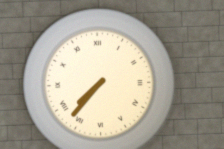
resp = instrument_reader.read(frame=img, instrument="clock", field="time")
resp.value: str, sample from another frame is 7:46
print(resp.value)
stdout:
7:37
